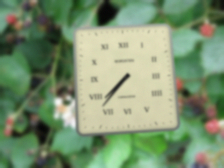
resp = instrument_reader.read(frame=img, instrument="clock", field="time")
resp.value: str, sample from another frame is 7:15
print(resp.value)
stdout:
7:37
